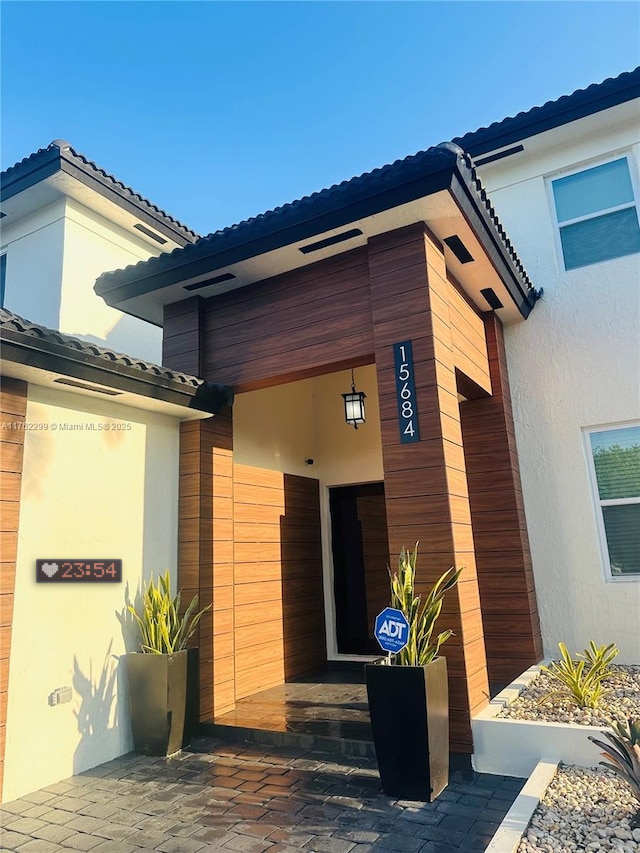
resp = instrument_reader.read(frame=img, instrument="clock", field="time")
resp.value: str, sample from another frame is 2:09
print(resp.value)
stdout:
23:54
